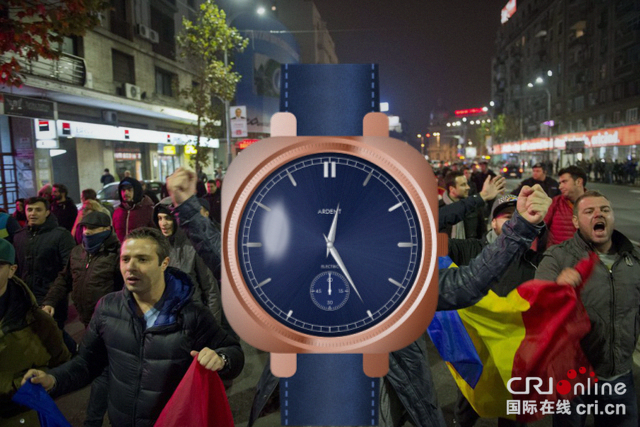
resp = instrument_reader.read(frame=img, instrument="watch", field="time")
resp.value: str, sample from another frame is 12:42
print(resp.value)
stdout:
12:25
